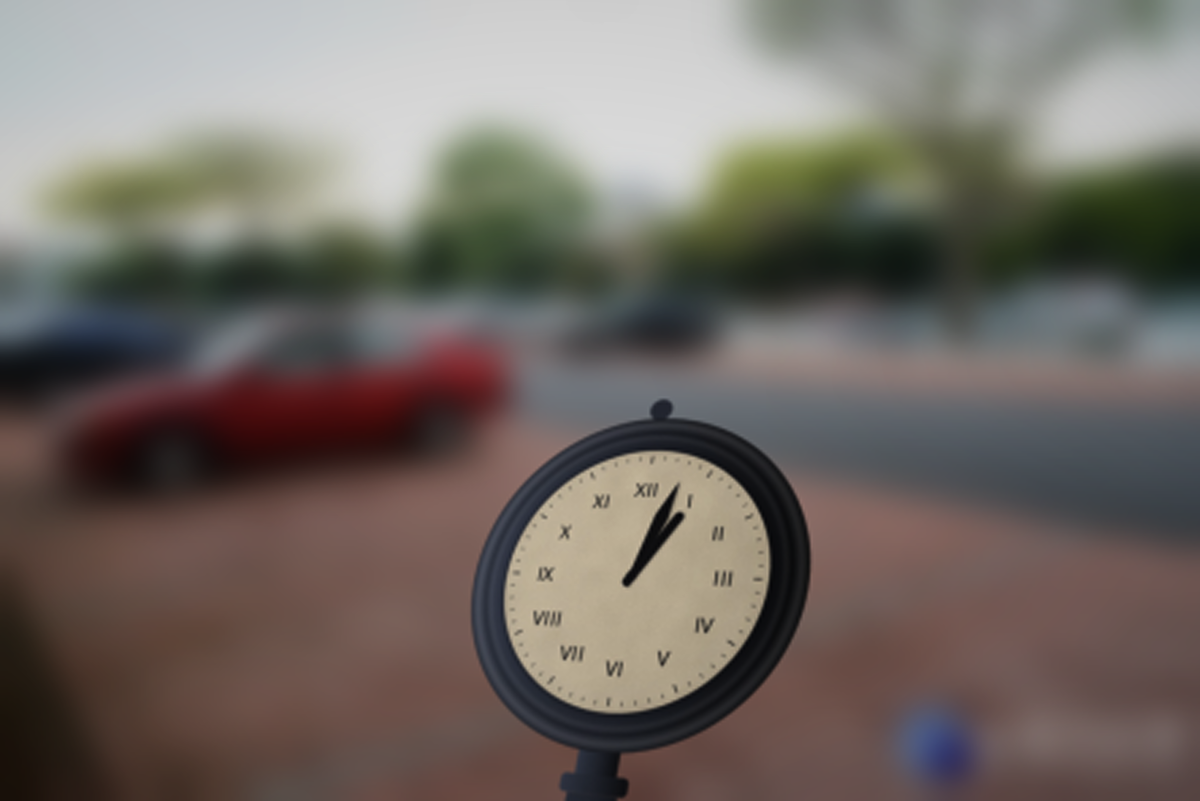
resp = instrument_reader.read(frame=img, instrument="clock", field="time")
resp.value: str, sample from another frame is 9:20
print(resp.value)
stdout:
1:03
